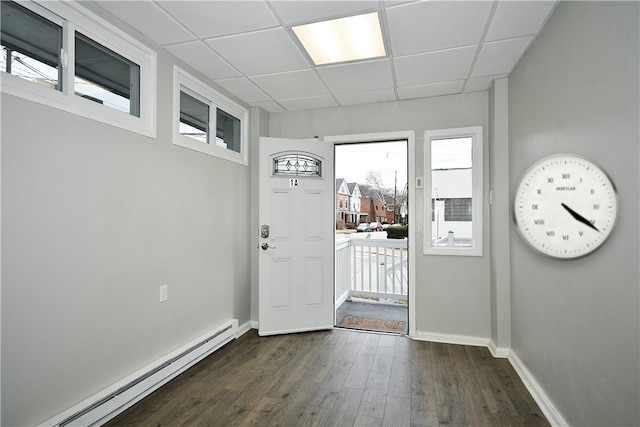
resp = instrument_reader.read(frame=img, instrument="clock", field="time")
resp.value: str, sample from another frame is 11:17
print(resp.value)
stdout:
4:21
